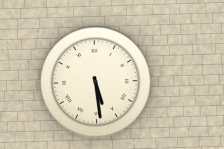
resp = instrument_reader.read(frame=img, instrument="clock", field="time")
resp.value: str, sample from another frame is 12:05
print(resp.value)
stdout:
5:29
